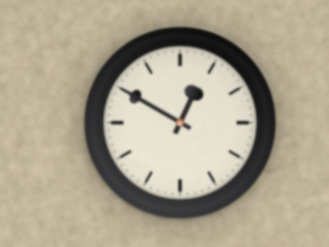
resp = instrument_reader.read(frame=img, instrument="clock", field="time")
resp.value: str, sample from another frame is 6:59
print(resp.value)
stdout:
12:50
